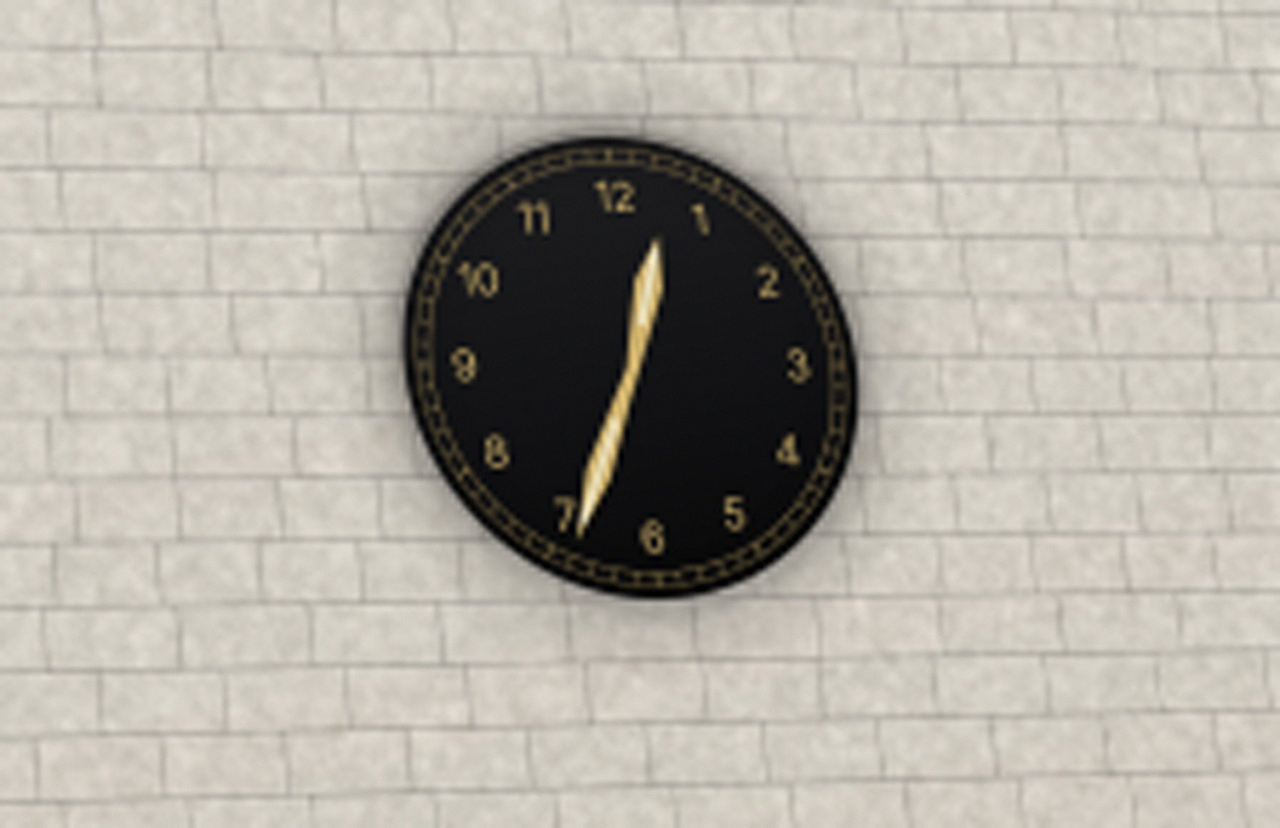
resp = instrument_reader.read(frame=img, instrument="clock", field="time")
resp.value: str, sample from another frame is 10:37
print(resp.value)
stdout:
12:34
